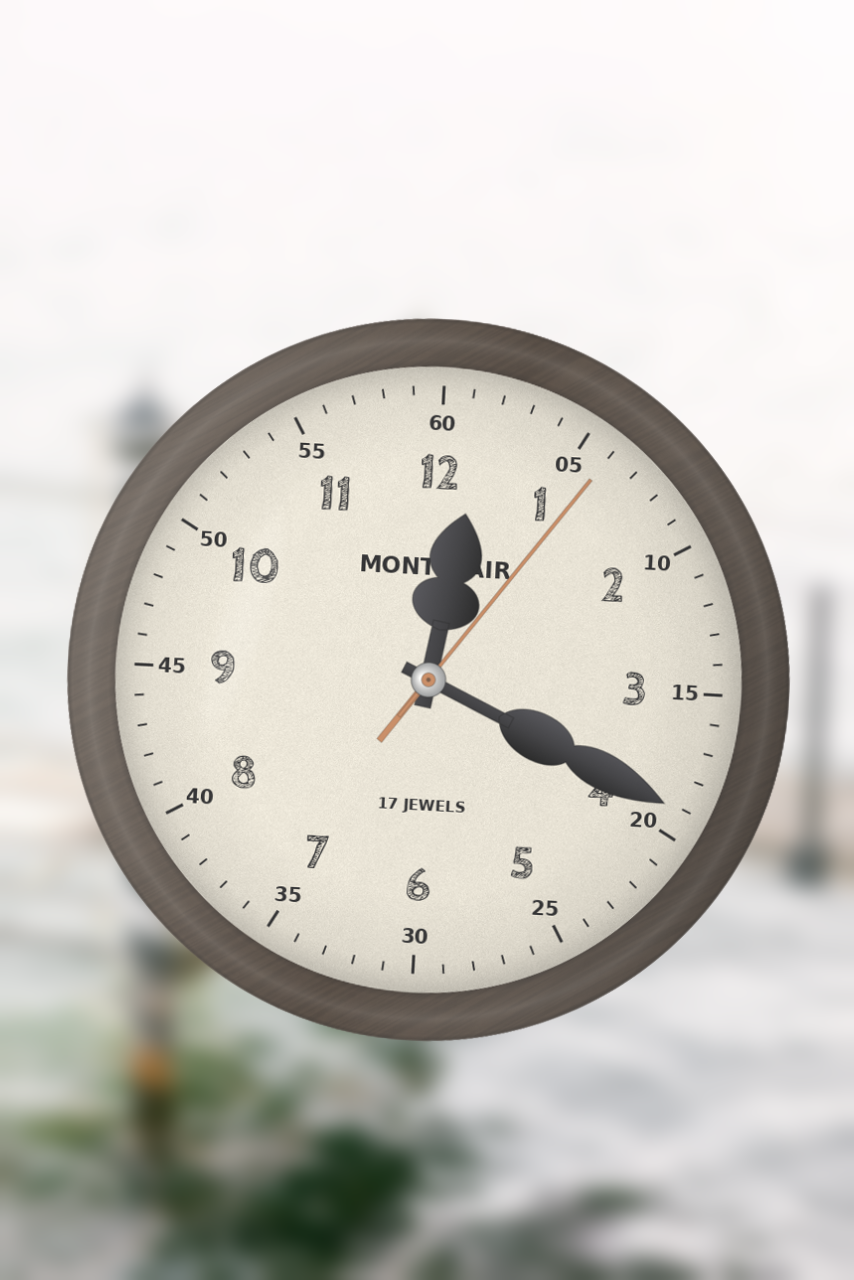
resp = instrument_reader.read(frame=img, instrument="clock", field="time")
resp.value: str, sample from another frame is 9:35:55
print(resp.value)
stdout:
12:19:06
